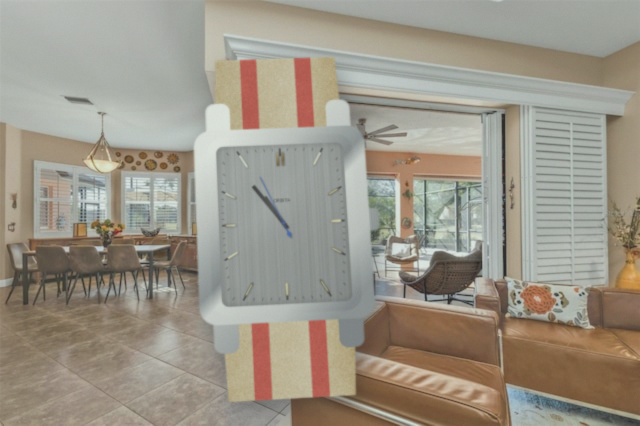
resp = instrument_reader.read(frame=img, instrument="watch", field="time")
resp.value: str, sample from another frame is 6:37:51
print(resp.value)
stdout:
10:53:56
